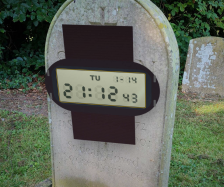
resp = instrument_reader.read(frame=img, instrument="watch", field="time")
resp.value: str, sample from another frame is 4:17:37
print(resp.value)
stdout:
21:12:43
